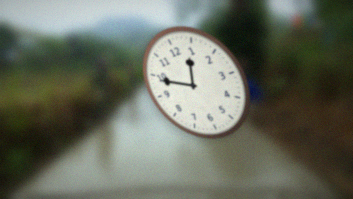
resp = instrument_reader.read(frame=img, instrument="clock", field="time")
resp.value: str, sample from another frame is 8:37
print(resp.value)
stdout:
12:49
